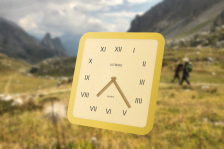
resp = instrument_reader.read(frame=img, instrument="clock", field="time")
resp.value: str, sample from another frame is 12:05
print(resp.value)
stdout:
7:23
